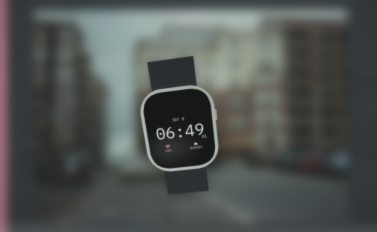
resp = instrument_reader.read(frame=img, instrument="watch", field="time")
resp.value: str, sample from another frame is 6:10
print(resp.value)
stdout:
6:49
